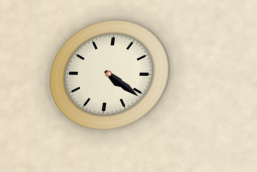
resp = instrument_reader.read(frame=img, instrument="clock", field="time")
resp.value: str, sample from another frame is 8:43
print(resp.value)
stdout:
4:21
